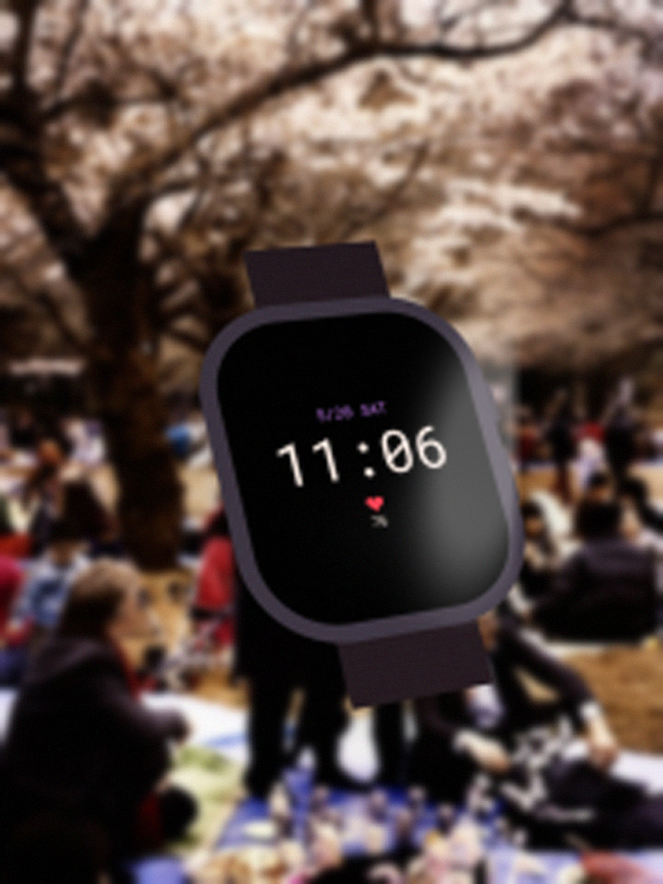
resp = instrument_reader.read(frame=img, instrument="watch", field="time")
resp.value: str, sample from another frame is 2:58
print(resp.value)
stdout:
11:06
